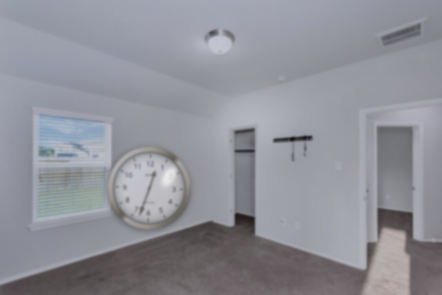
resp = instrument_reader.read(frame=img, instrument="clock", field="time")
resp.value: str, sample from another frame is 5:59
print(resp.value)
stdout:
12:33
